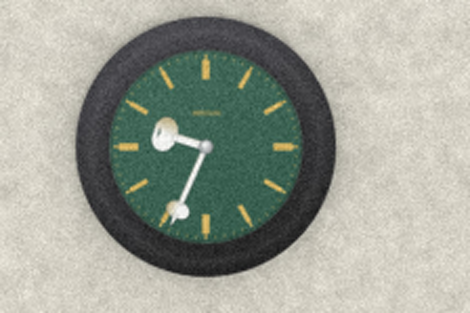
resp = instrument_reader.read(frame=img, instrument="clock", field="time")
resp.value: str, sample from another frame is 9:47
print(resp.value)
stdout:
9:34
